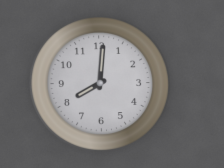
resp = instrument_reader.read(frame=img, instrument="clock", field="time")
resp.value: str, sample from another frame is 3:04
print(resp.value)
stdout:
8:01
